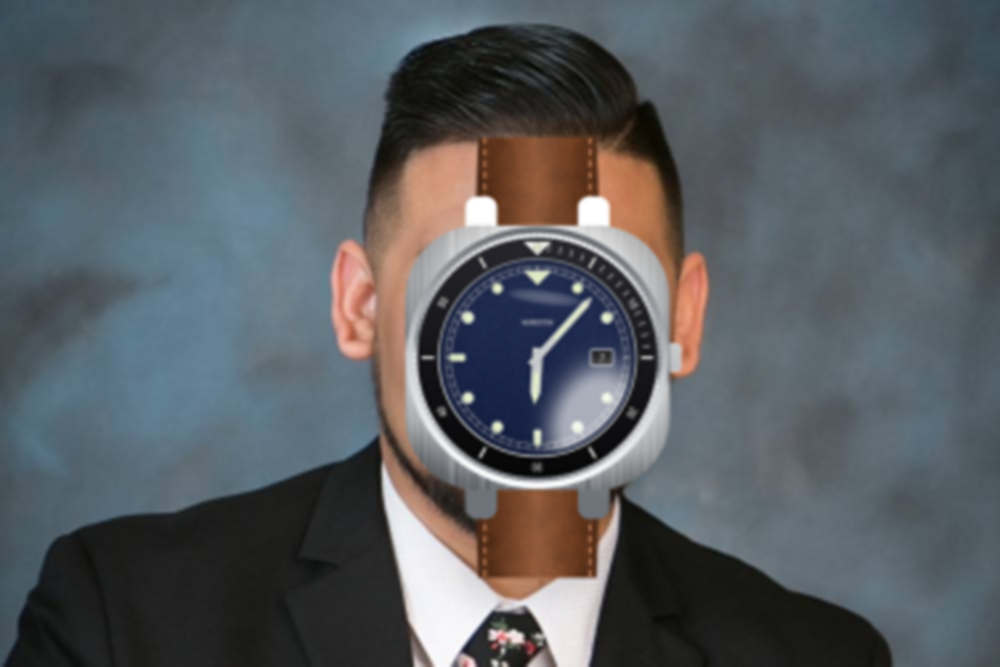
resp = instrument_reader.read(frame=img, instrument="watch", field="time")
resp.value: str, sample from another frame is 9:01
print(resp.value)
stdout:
6:07
